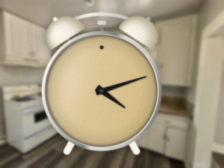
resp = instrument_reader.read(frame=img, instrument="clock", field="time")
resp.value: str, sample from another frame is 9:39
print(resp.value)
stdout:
4:12
